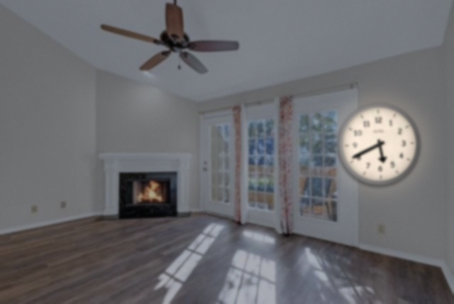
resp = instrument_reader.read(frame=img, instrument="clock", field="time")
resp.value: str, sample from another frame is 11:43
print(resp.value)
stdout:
5:41
